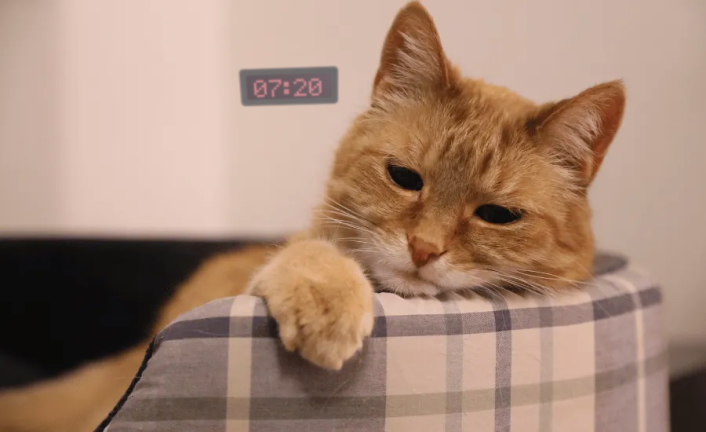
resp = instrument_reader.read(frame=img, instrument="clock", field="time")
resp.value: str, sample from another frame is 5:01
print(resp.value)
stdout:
7:20
